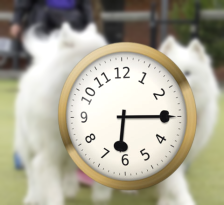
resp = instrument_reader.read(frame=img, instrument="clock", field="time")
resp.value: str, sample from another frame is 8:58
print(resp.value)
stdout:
6:15
